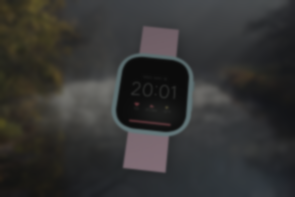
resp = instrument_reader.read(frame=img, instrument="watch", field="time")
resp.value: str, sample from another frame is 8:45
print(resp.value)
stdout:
20:01
